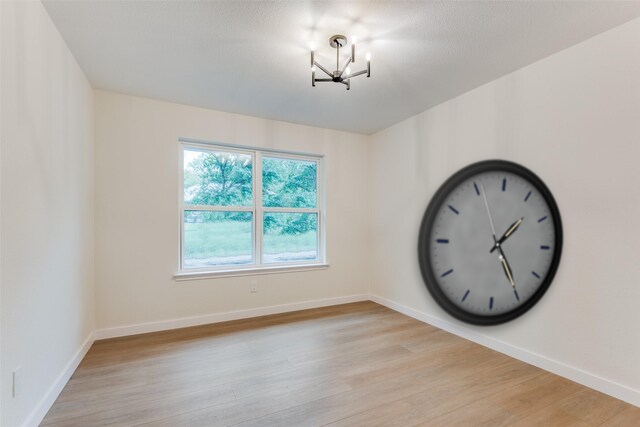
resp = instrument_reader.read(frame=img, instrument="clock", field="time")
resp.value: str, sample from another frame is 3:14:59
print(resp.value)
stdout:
1:24:56
